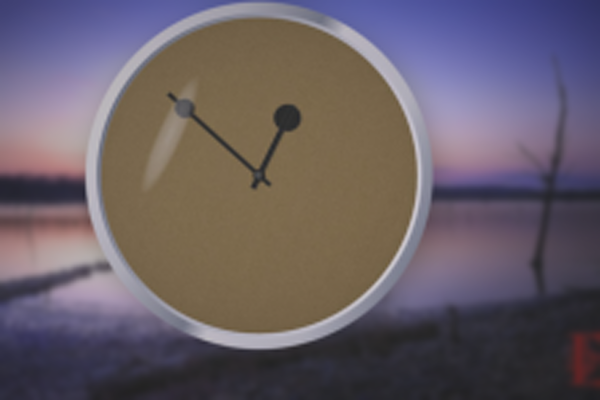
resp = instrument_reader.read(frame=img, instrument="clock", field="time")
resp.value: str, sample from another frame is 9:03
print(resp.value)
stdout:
12:52
